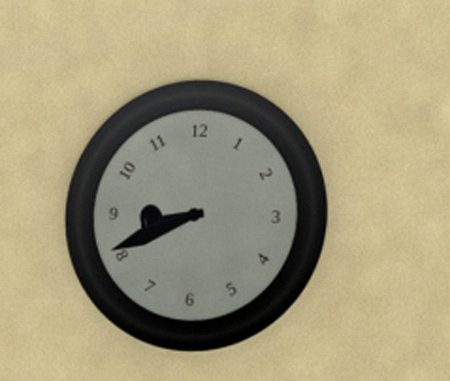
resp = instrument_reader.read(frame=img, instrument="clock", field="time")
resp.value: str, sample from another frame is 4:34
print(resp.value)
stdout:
8:41
